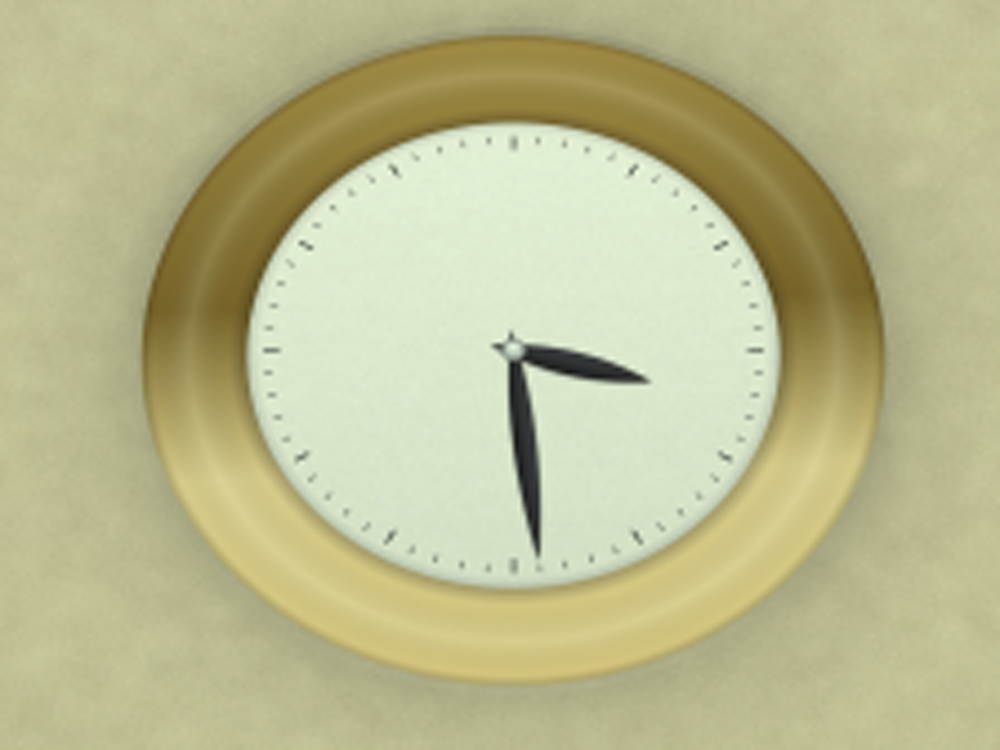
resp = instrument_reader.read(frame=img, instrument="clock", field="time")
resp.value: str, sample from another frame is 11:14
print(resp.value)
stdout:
3:29
